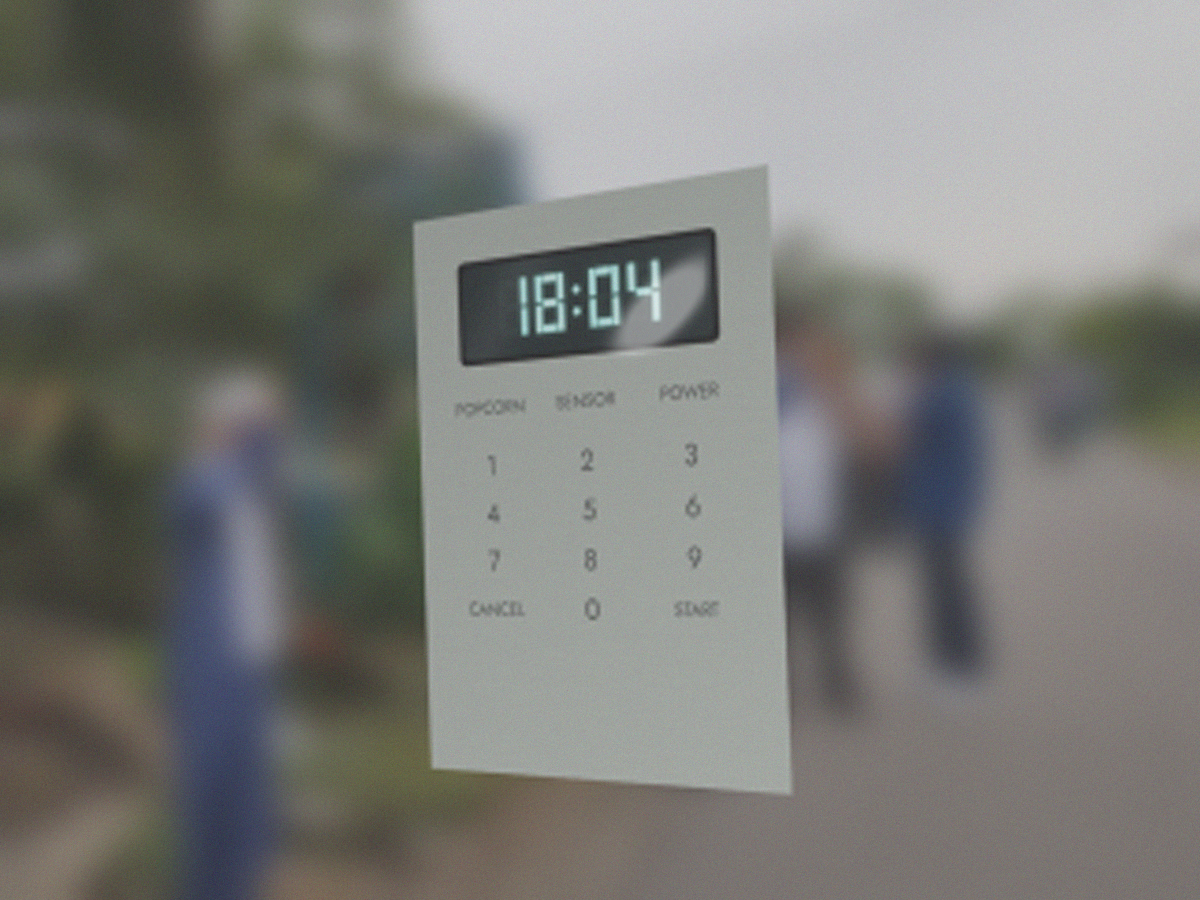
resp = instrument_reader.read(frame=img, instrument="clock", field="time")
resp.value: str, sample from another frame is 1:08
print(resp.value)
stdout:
18:04
